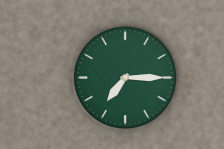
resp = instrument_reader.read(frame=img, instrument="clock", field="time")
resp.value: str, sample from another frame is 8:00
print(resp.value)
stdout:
7:15
